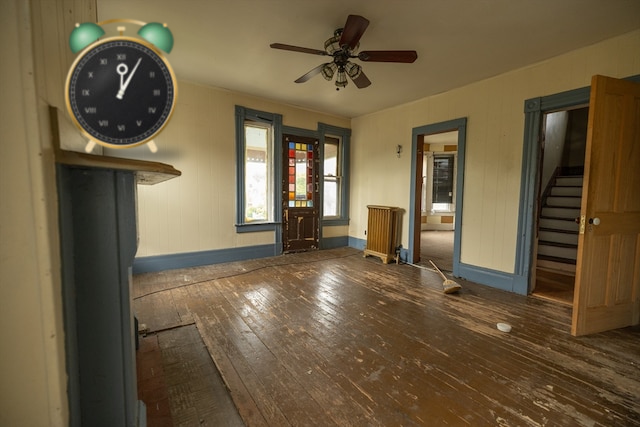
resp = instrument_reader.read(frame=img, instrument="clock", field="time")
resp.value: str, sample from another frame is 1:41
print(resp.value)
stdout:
12:05
